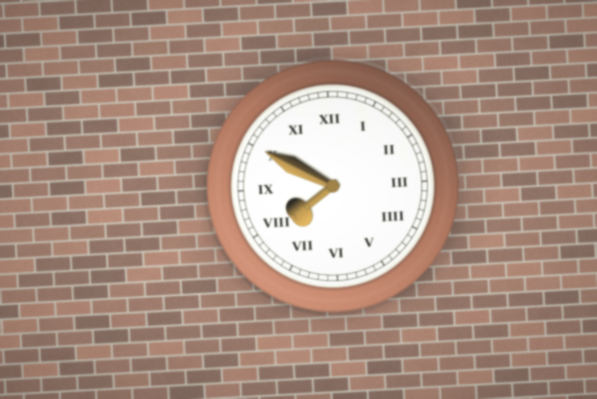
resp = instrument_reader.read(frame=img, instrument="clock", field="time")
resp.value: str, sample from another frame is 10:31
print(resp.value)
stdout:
7:50
